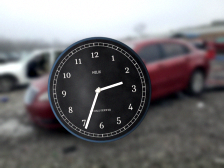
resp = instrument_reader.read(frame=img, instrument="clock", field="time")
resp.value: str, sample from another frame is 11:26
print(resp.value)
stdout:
2:34
